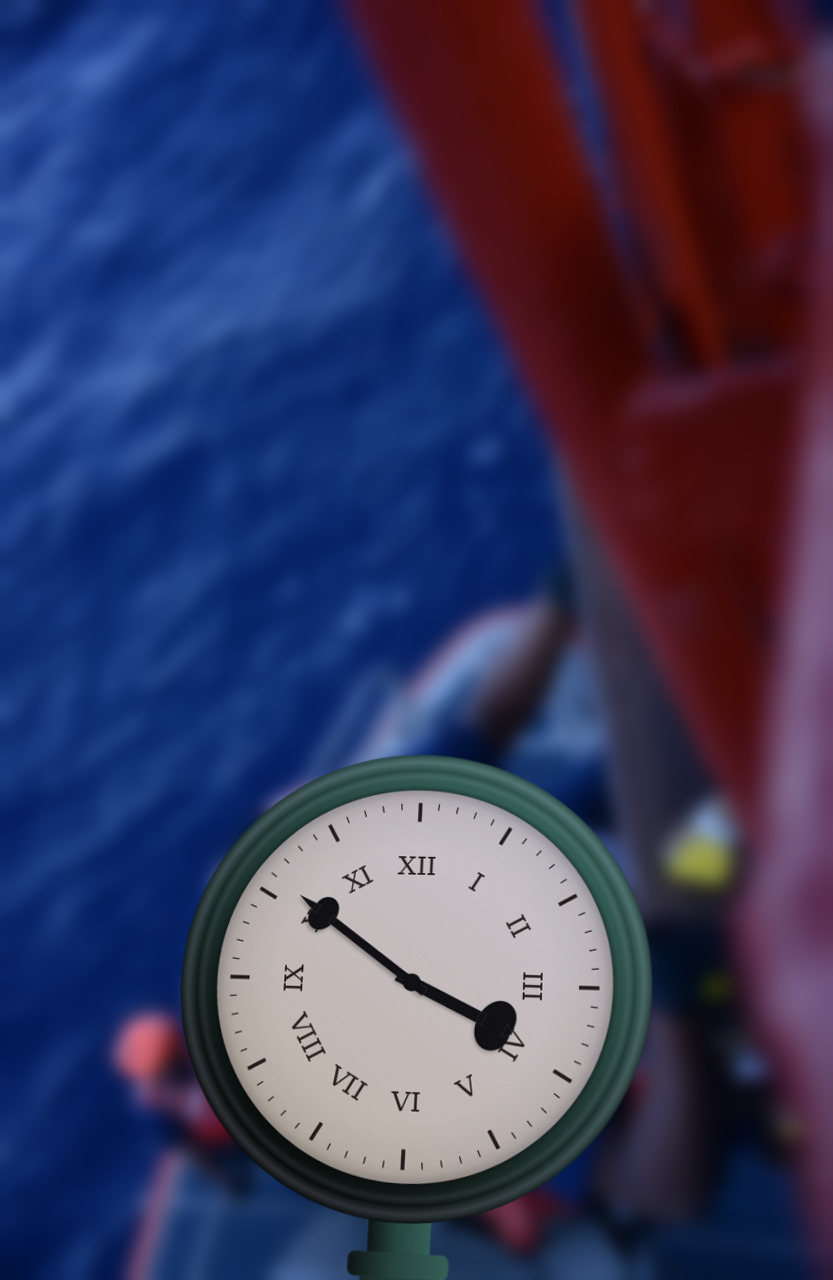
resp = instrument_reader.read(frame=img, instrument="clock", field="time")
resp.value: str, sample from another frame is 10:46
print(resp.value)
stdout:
3:51
